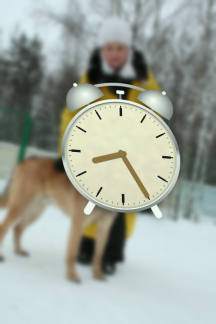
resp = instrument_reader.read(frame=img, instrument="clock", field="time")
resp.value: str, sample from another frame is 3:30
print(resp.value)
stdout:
8:25
